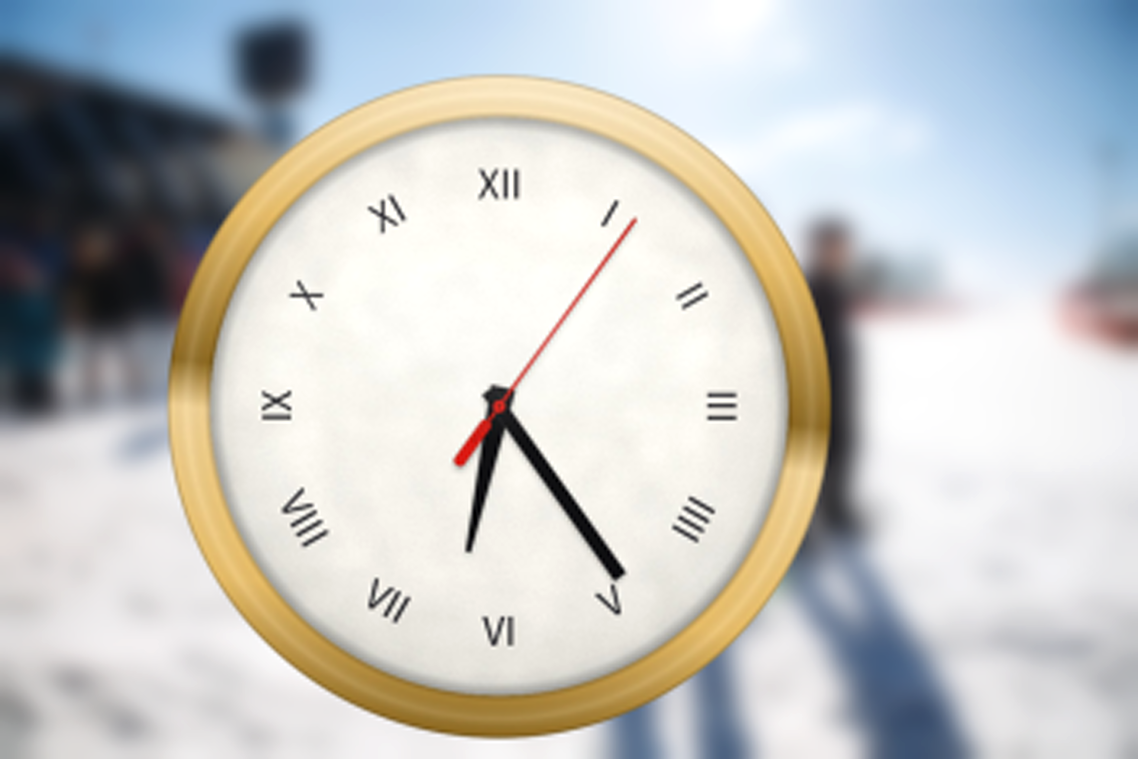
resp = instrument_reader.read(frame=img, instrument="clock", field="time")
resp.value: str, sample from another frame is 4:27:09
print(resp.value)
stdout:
6:24:06
